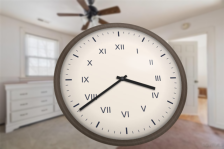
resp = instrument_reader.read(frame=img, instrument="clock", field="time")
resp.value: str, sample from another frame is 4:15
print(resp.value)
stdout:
3:39
